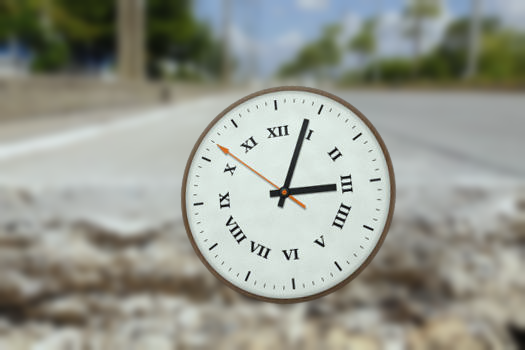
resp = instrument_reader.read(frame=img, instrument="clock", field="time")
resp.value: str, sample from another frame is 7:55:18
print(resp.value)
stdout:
3:03:52
